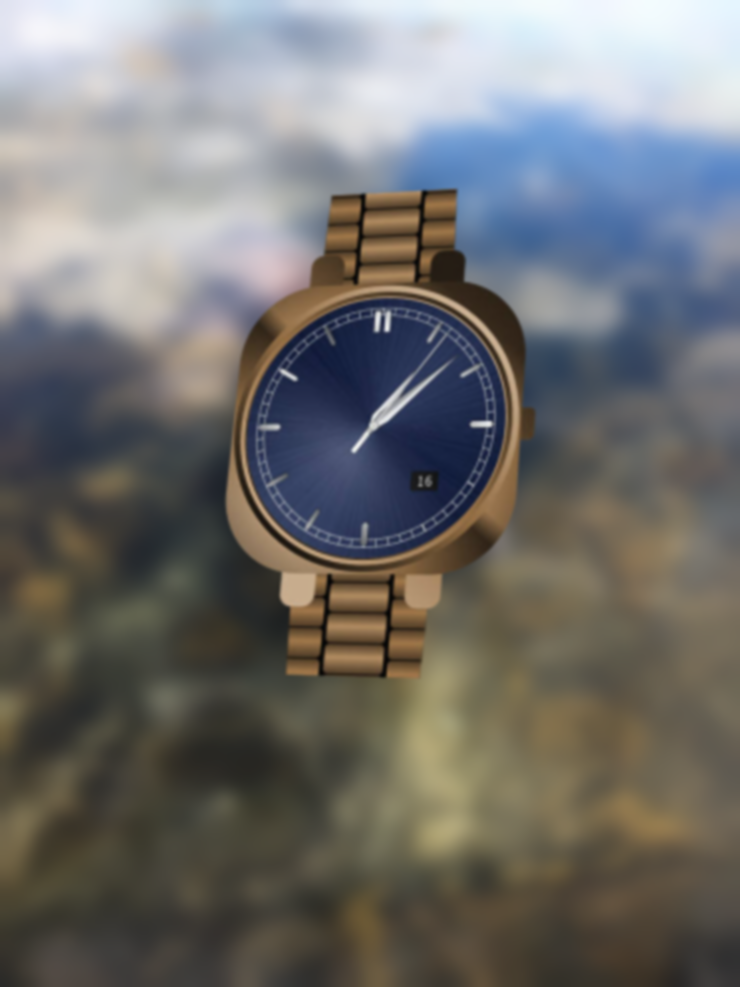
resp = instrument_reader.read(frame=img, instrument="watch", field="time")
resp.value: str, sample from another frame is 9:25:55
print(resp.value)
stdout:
1:08:06
